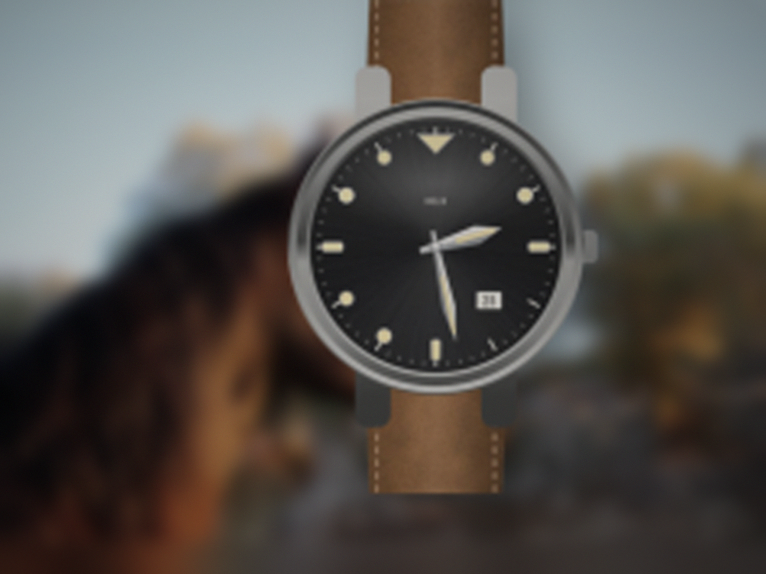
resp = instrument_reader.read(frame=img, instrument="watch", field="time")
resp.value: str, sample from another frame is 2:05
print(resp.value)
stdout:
2:28
